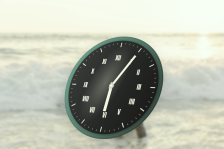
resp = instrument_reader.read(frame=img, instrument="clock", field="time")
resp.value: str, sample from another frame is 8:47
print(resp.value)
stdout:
6:05
